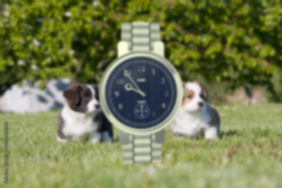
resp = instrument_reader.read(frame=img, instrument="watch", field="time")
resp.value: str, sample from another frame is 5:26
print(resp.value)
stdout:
9:54
